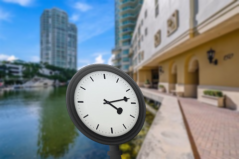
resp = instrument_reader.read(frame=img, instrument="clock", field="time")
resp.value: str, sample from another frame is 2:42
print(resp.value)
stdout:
4:13
